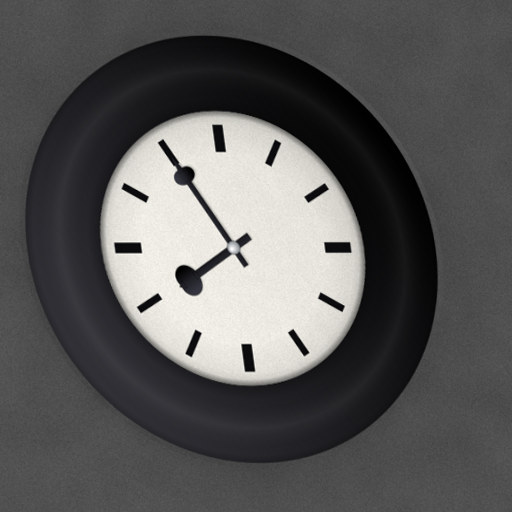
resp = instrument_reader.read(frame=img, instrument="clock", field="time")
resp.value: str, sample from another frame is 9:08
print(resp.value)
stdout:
7:55
